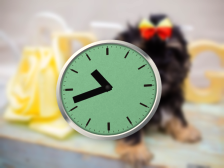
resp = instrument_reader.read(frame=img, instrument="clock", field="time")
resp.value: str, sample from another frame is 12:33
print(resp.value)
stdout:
10:42
